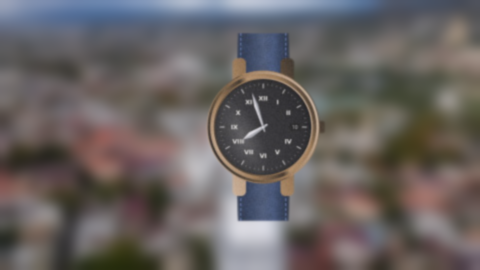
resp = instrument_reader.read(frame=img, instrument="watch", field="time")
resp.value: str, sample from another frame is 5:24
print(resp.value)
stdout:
7:57
